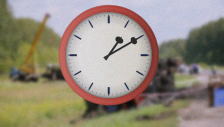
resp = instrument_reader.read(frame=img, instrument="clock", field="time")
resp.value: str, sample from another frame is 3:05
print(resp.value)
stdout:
1:10
